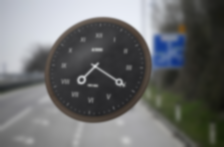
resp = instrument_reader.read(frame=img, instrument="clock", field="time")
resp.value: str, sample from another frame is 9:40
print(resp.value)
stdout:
7:20
